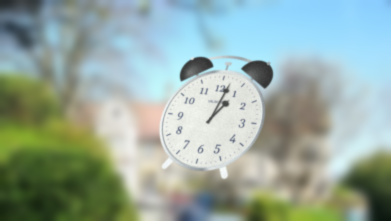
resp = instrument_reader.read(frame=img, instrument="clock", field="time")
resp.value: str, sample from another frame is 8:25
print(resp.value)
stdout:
1:02
